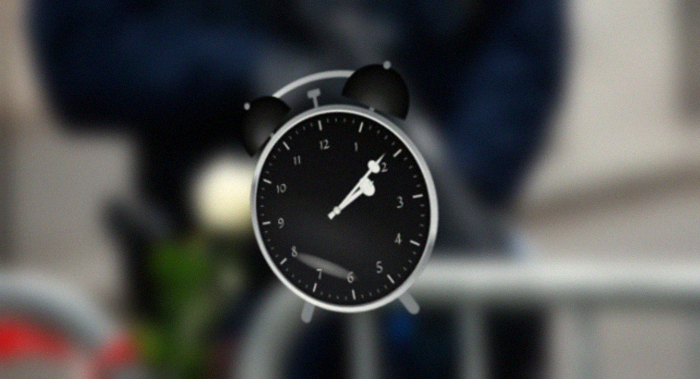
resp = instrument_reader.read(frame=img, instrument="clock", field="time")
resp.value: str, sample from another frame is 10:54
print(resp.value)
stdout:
2:09
